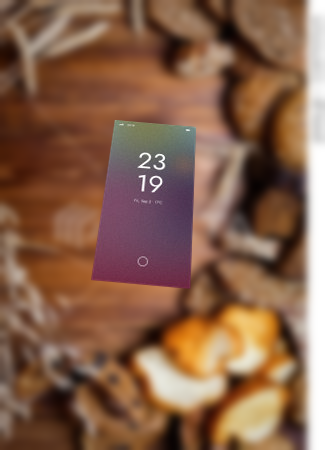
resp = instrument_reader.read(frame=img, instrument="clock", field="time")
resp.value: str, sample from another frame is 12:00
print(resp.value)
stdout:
23:19
